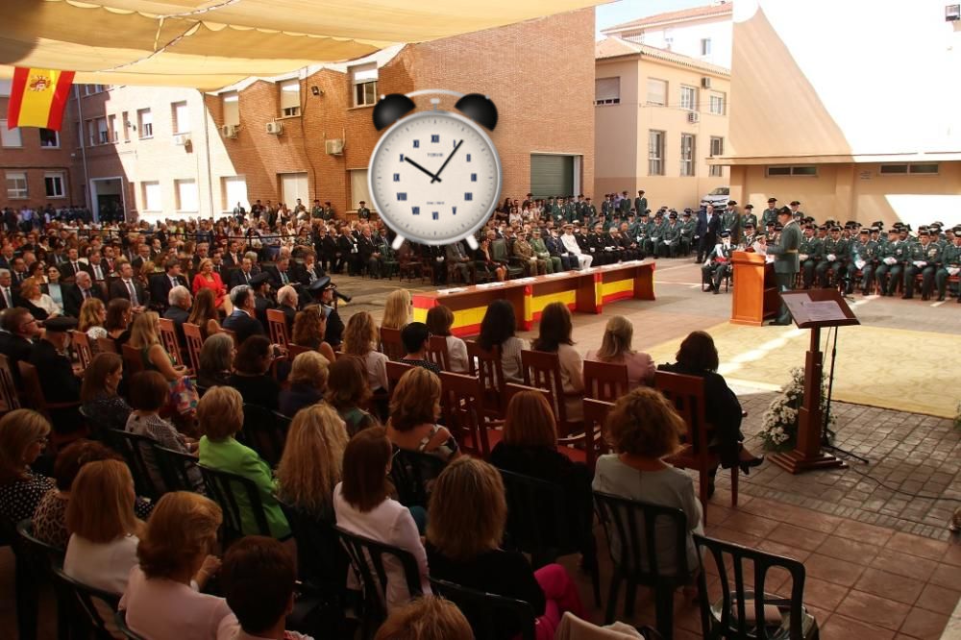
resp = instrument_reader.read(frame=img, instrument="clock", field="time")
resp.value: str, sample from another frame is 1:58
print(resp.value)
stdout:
10:06
